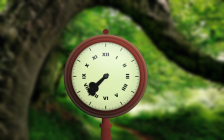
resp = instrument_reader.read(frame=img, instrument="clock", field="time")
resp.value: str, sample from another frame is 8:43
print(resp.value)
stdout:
7:37
